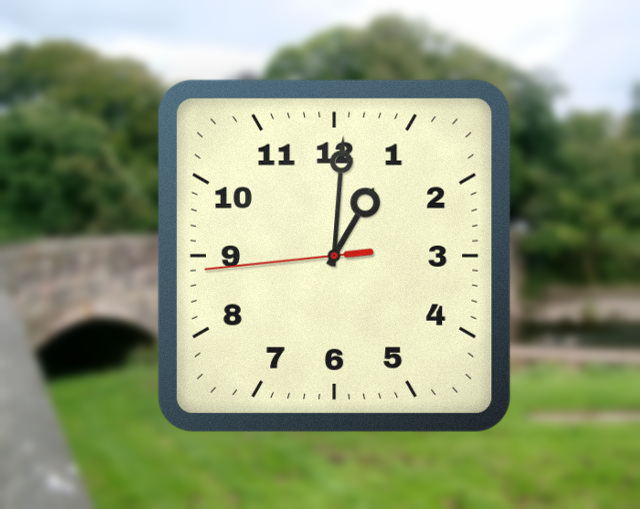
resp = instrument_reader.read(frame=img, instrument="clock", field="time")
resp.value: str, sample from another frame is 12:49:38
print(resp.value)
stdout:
1:00:44
